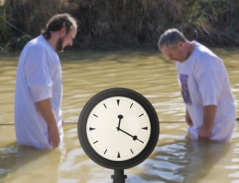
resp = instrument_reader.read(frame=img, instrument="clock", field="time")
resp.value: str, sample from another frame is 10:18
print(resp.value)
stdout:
12:20
